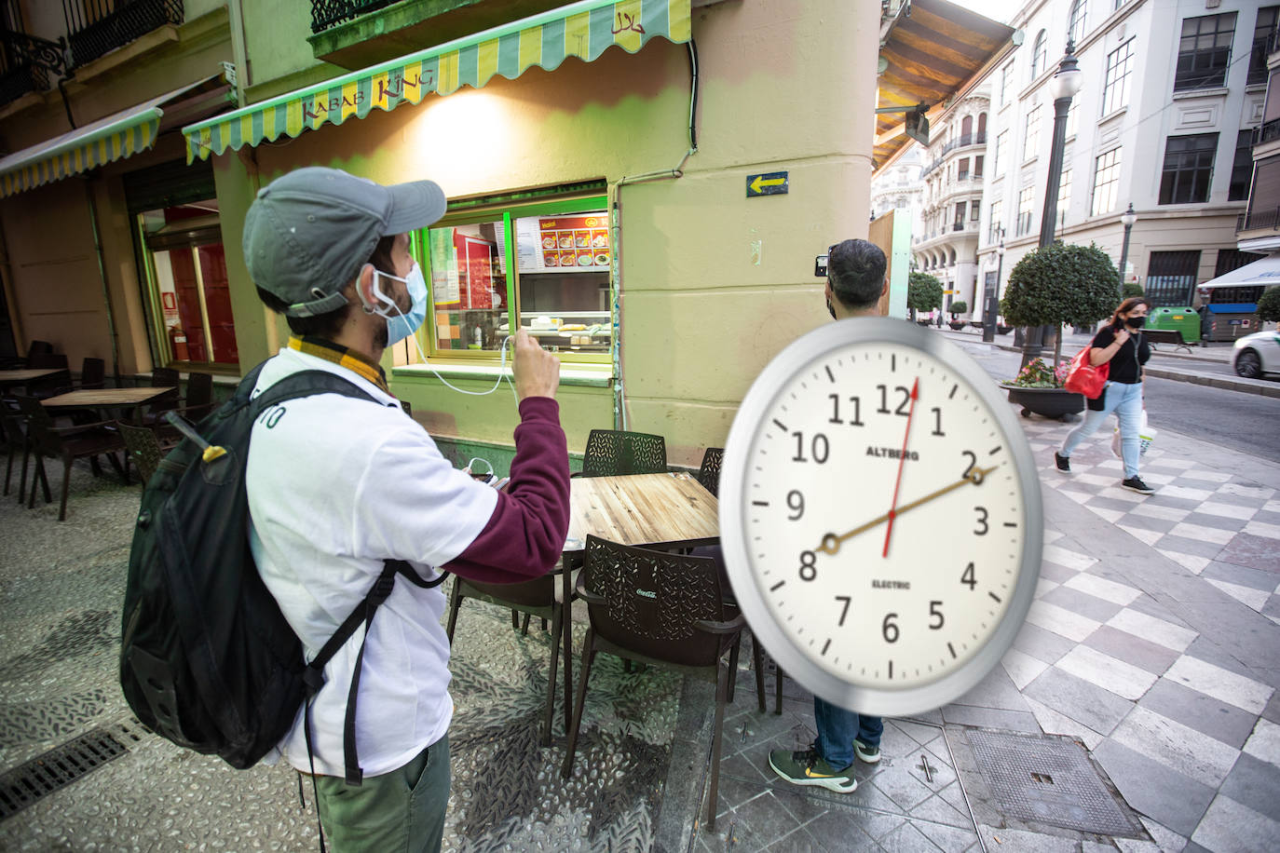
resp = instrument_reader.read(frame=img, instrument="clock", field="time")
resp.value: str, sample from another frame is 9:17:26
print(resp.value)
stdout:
8:11:02
